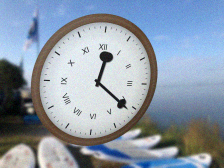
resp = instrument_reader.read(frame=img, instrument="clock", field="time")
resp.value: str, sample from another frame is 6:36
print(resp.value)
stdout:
12:21
